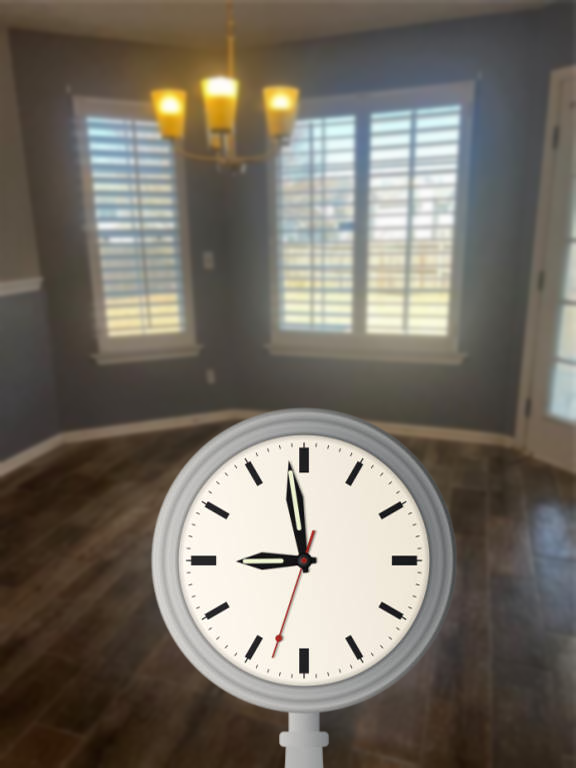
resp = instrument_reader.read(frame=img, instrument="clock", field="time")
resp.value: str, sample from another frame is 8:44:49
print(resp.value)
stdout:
8:58:33
